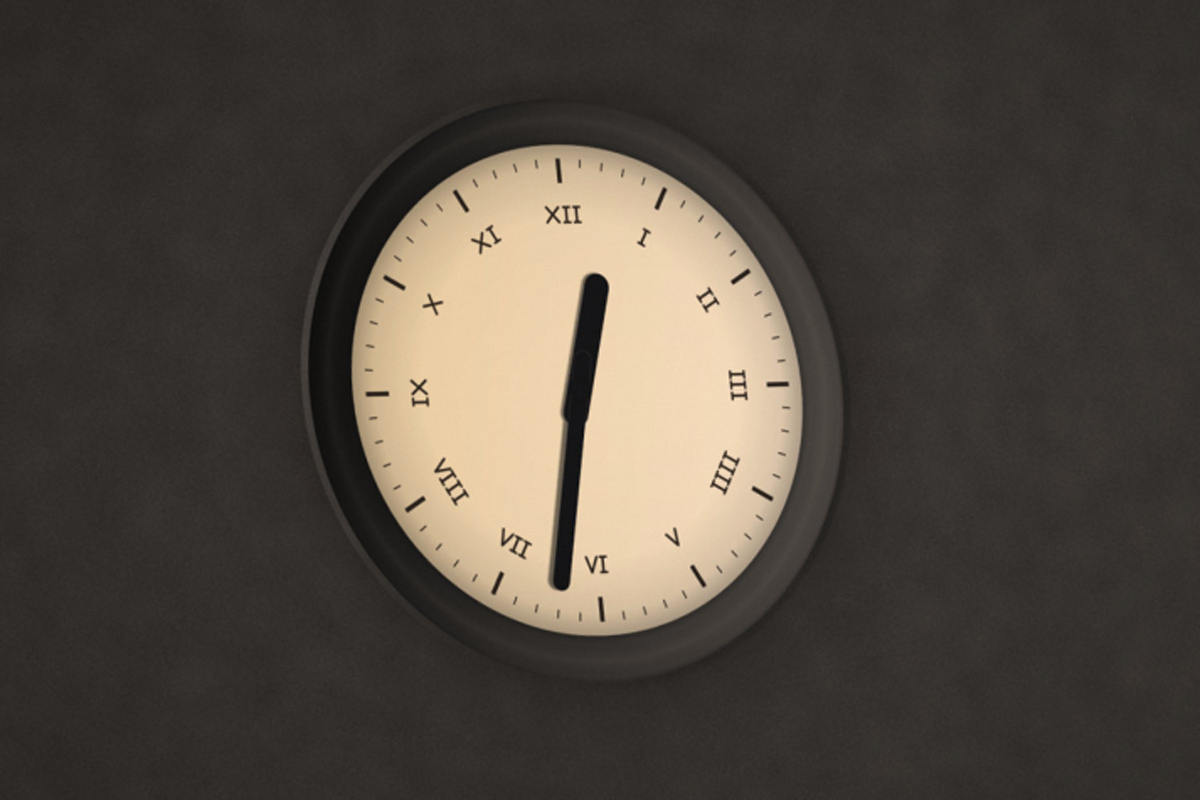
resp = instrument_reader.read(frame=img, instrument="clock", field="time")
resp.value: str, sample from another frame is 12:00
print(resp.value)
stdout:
12:32
